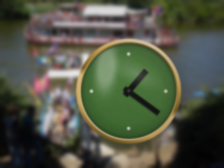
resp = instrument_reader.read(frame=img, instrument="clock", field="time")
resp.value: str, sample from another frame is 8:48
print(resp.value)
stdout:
1:21
